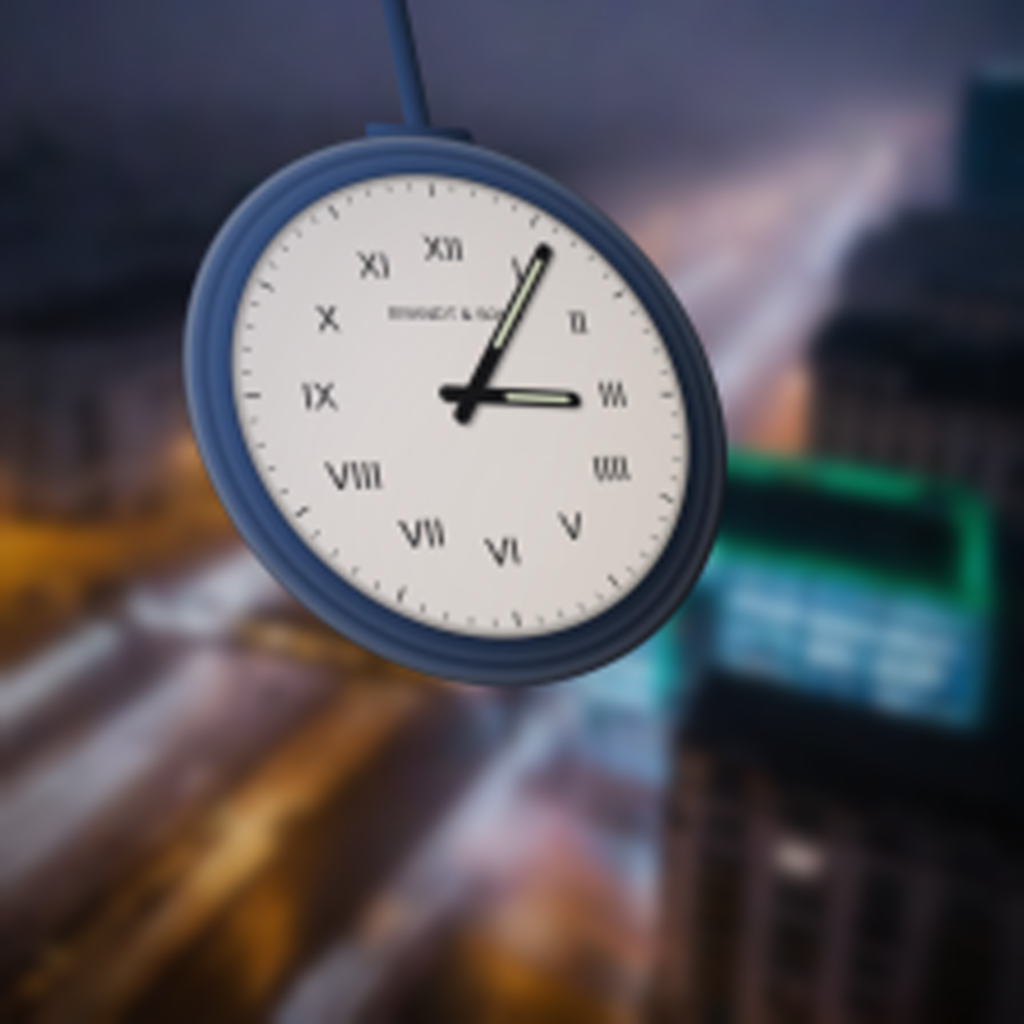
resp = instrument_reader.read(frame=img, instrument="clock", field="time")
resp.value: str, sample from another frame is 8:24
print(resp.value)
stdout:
3:06
